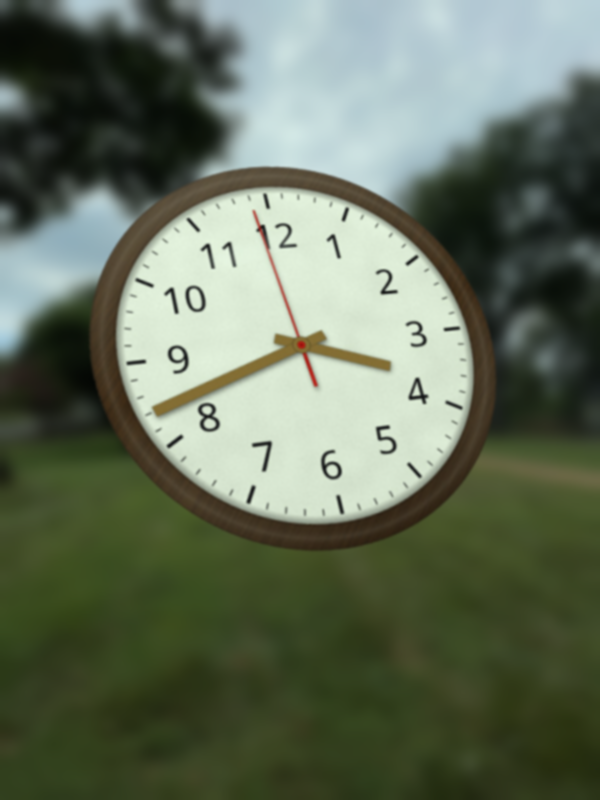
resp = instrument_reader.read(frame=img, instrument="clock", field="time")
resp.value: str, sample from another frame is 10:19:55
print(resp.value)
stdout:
3:41:59
